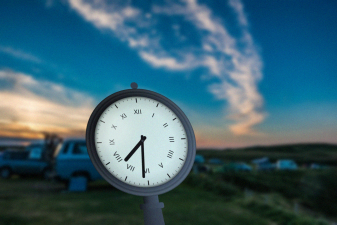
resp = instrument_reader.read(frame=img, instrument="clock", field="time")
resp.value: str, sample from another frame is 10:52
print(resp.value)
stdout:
7:31
